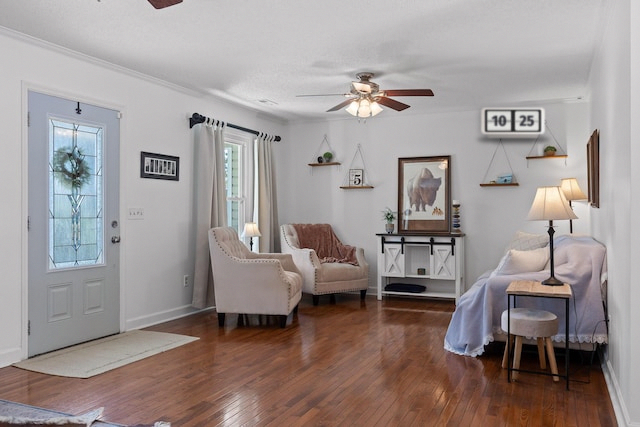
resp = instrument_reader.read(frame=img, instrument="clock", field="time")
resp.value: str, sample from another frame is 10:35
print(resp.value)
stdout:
10:25
